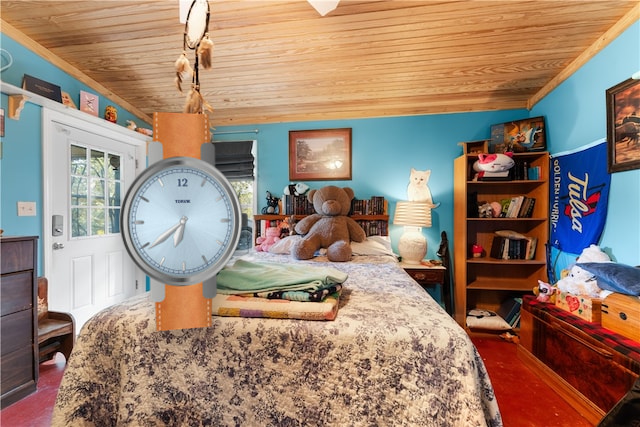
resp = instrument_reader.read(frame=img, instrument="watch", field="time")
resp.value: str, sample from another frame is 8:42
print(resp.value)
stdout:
6:39
